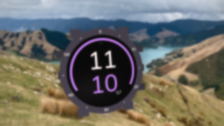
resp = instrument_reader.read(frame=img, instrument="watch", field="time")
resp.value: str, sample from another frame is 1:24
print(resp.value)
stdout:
11:10
